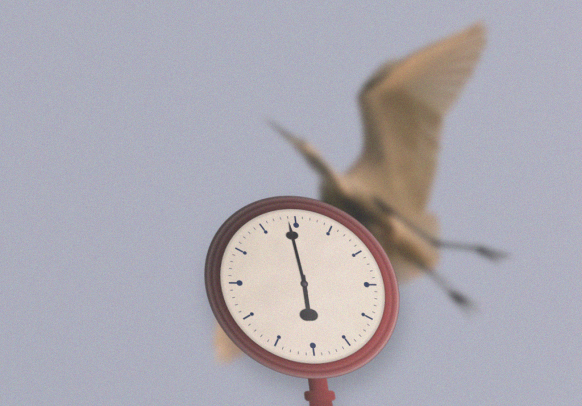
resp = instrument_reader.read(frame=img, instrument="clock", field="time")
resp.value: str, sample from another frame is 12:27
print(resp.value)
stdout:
5:59
